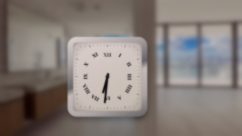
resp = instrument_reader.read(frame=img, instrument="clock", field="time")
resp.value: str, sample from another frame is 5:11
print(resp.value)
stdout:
6:31
